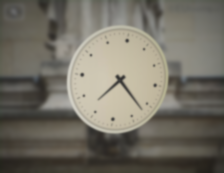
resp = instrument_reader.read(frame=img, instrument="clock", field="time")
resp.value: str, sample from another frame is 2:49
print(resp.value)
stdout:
7:22
